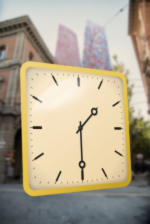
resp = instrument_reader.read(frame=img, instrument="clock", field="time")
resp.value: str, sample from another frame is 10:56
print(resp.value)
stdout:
1:30
